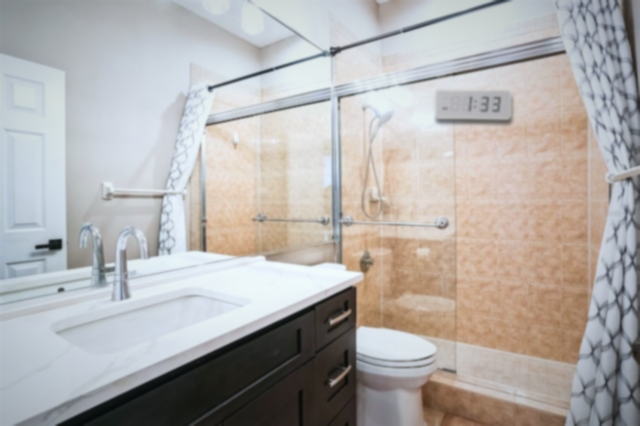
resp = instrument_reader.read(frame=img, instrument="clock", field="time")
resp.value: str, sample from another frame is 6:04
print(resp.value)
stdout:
1:33
